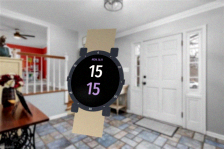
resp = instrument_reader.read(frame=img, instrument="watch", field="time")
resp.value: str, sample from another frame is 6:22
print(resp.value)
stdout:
15:15
